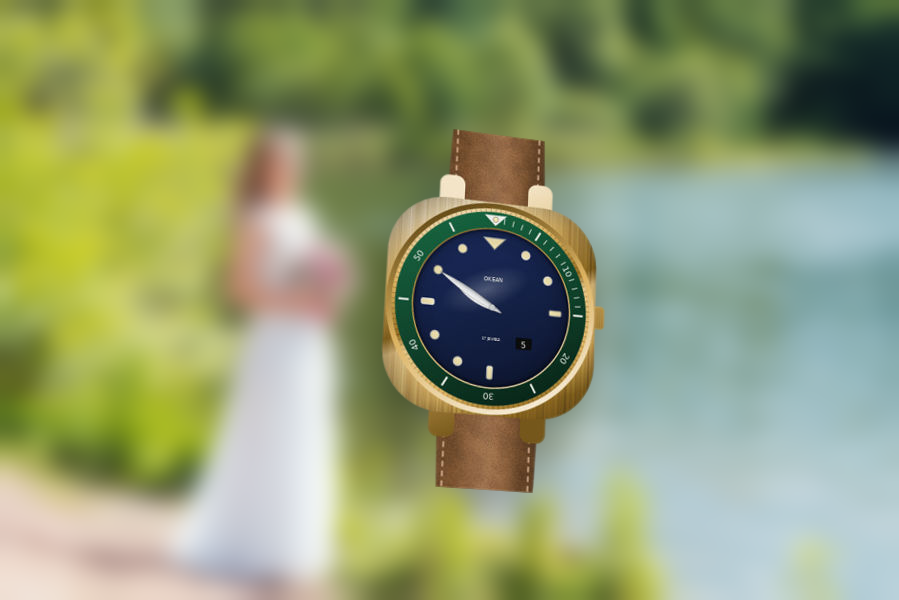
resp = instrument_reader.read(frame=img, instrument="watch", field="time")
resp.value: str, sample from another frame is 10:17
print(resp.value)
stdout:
9:50
